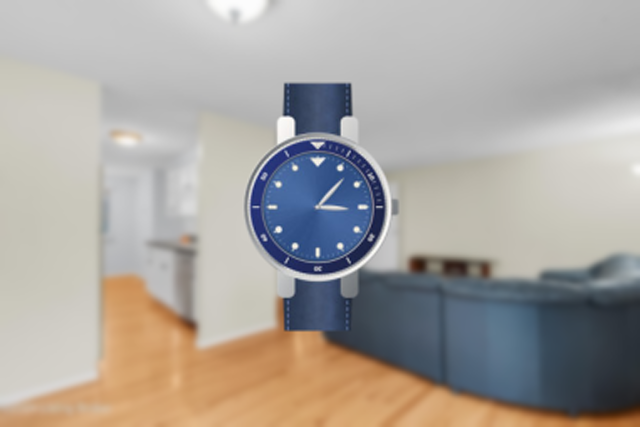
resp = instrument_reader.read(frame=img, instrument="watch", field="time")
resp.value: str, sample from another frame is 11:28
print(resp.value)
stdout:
3:07
